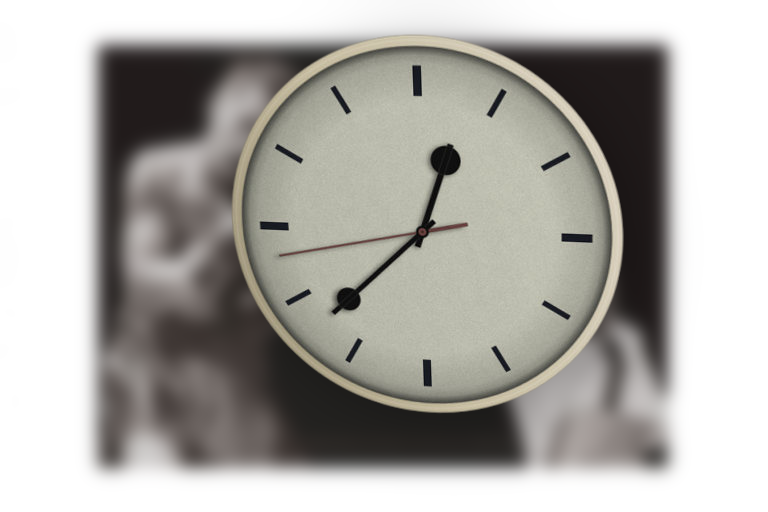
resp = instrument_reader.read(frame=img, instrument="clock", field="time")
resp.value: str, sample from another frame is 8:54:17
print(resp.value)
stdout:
12:37:43
